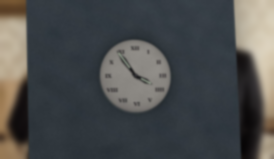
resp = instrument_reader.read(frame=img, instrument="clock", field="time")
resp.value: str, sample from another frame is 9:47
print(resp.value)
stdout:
3:54
